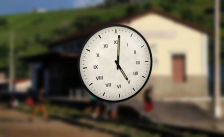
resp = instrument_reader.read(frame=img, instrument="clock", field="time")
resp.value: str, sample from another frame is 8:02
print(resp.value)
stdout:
5:01
